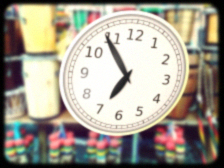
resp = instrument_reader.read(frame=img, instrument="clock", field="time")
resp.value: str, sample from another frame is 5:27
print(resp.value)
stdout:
6:54
